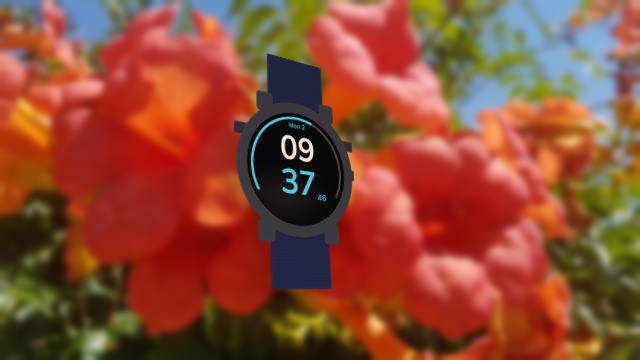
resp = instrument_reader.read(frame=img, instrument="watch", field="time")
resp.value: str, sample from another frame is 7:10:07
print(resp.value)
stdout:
9:37:46
